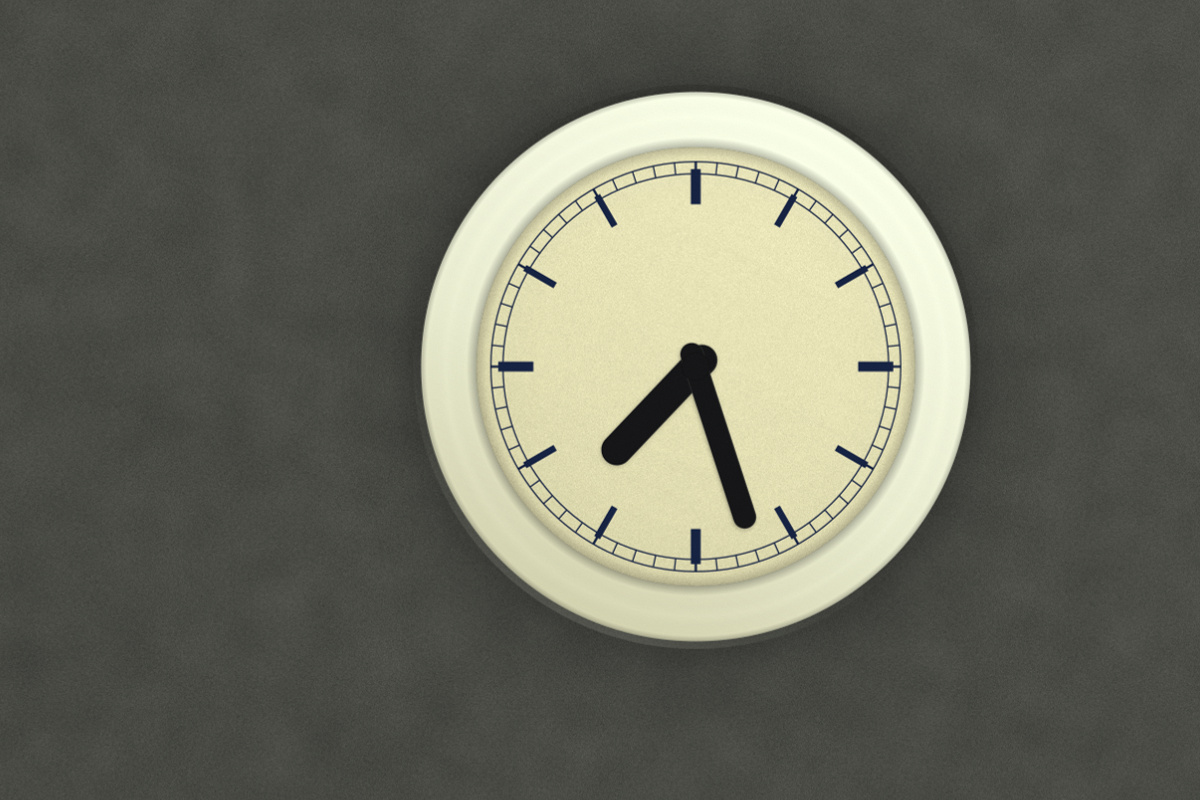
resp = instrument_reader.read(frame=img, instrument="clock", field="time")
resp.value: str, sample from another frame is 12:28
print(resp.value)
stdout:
7:27
